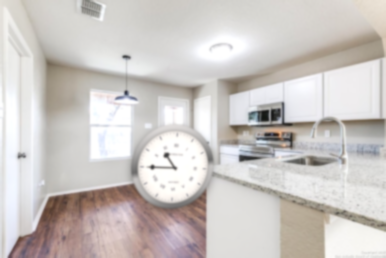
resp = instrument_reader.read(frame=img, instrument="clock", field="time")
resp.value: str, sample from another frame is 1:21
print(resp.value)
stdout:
10:45
